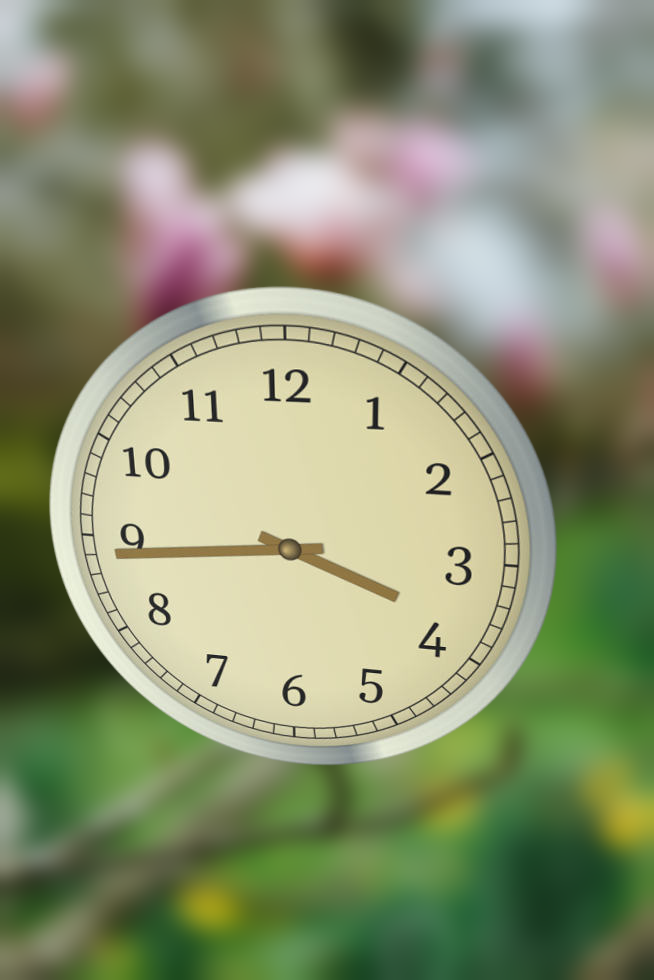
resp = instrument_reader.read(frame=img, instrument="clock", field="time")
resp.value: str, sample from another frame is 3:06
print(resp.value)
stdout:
3:44
